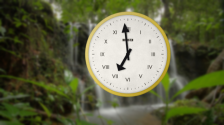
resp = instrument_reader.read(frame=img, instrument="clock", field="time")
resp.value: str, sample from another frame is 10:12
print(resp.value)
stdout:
6:59
